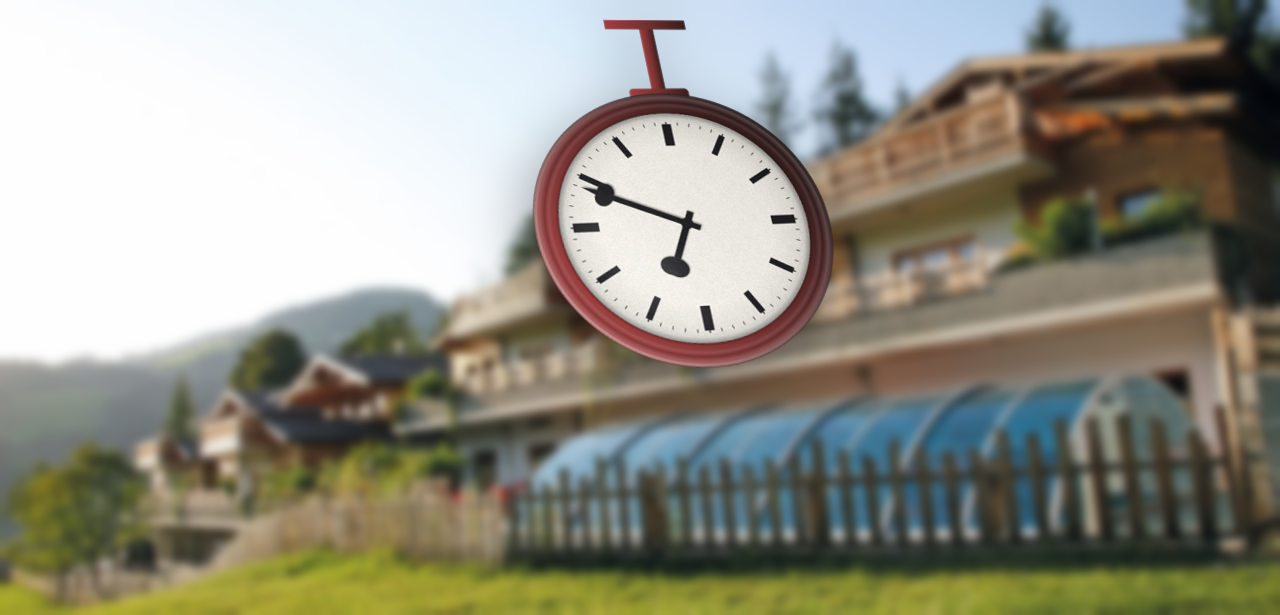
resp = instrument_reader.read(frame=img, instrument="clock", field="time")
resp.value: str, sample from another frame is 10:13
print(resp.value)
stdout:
6:49
